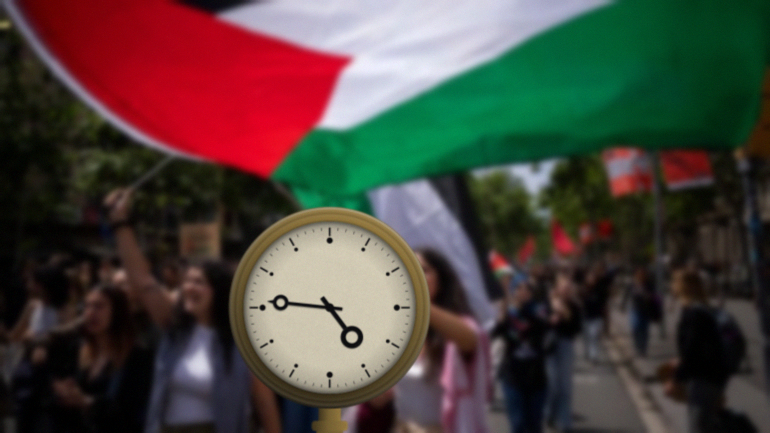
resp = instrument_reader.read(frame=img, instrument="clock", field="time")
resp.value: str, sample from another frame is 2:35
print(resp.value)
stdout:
4:46
